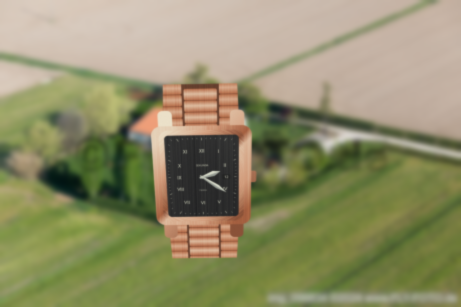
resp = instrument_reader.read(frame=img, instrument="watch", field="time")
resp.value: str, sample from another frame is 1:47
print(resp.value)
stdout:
2:21
